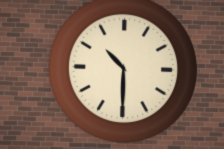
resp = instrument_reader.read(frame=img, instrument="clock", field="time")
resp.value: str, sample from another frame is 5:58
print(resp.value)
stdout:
10:30
